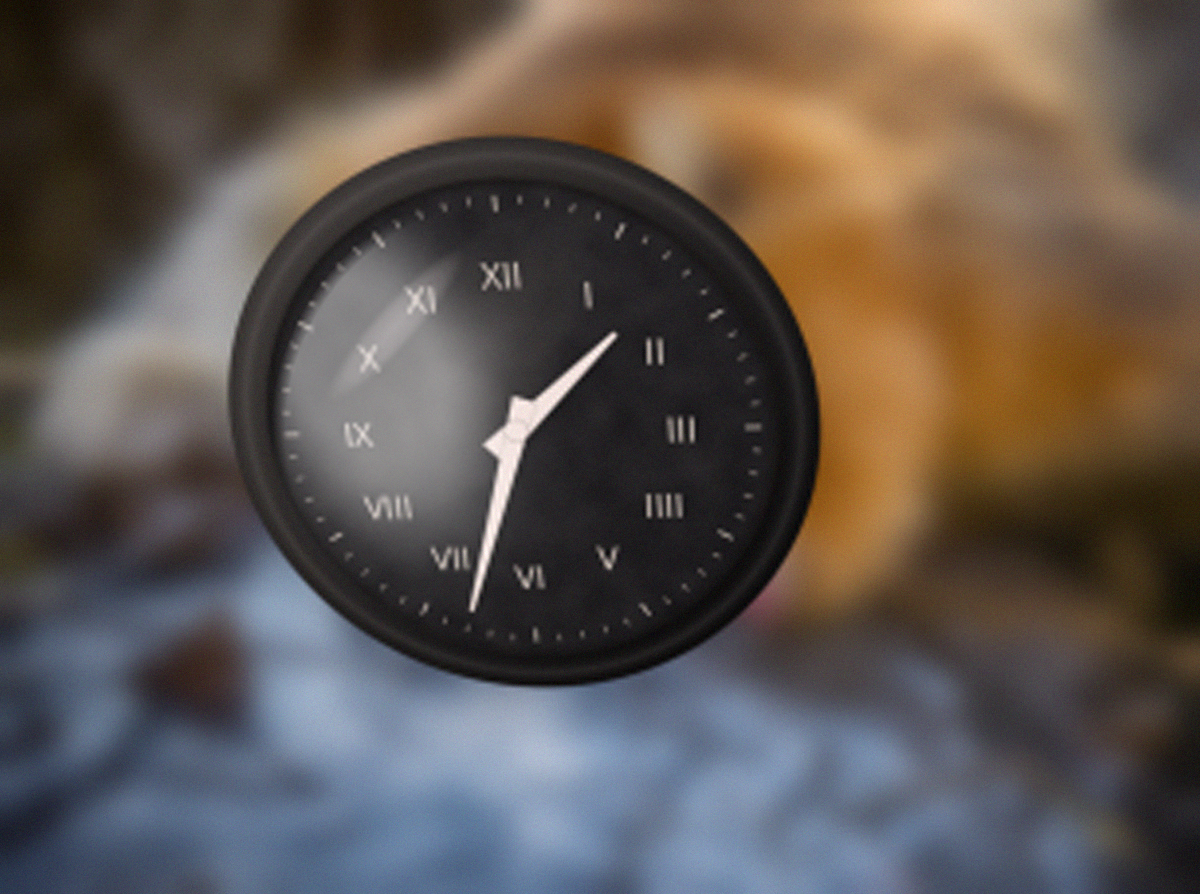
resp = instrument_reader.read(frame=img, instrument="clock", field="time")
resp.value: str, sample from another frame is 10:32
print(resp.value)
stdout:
1:33
